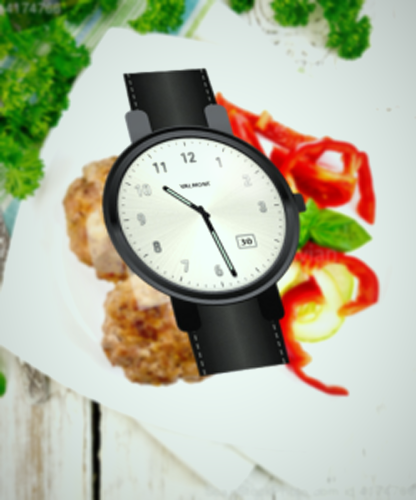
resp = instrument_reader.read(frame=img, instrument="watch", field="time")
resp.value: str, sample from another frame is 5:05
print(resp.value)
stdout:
10:28
